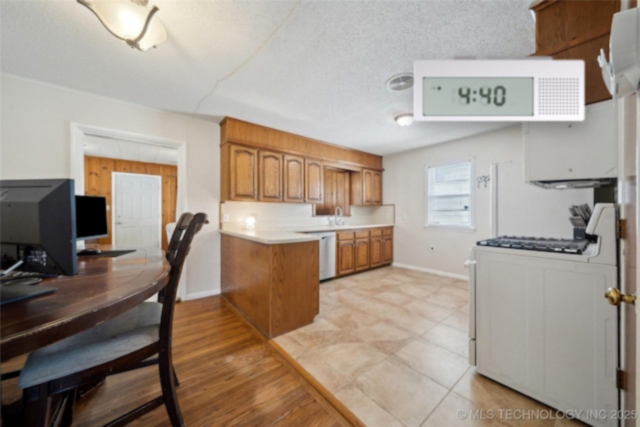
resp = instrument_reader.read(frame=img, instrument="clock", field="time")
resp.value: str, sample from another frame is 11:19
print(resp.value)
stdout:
4:40
